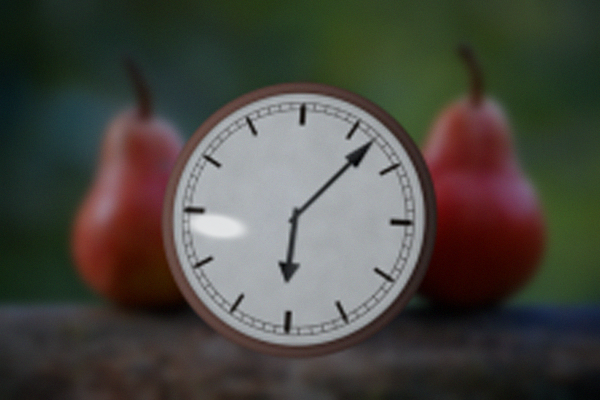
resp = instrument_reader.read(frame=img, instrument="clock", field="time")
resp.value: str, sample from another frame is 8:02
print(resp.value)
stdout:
6:07
